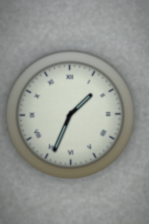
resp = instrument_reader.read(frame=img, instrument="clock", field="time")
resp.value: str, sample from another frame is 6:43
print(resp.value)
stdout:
1:34
